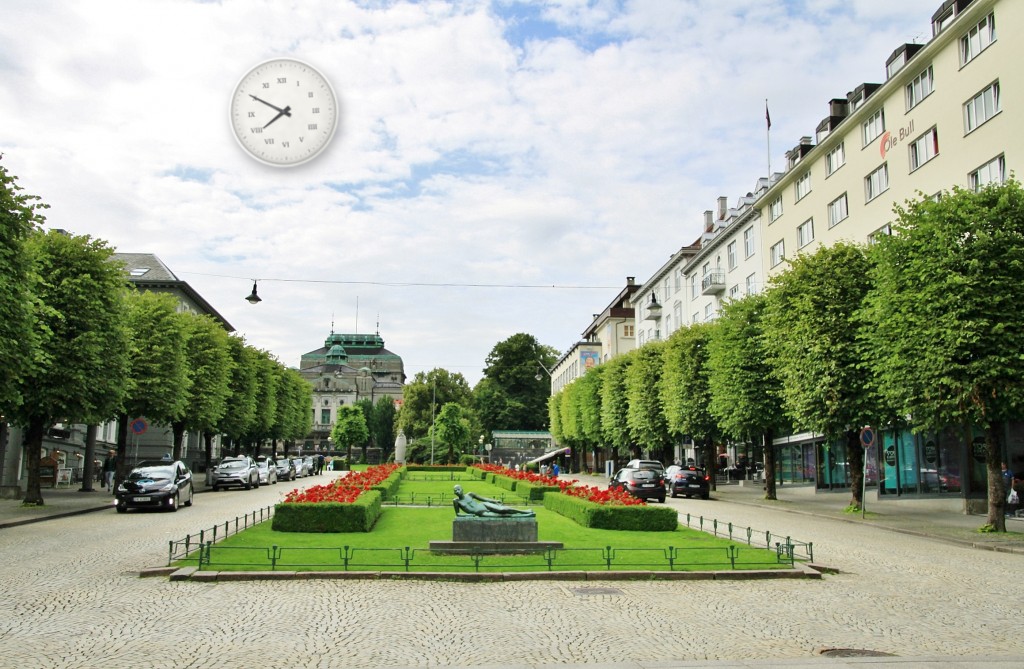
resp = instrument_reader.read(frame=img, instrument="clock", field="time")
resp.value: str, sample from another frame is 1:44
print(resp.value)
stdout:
7:50
